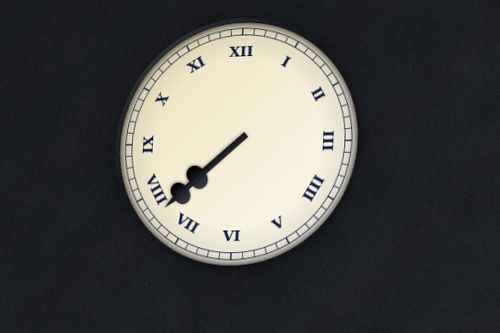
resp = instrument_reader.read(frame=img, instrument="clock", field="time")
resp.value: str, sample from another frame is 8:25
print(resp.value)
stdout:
7:38
